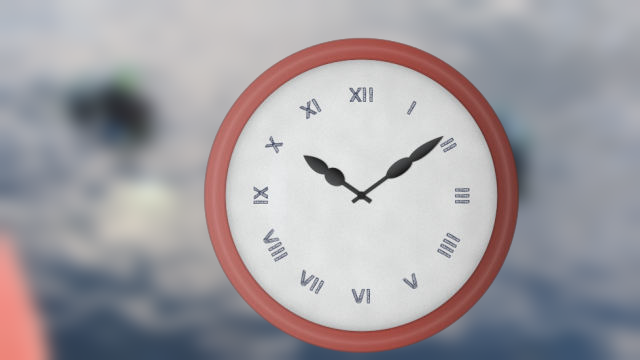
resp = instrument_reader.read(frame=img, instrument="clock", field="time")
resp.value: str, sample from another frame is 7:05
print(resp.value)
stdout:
10:09
